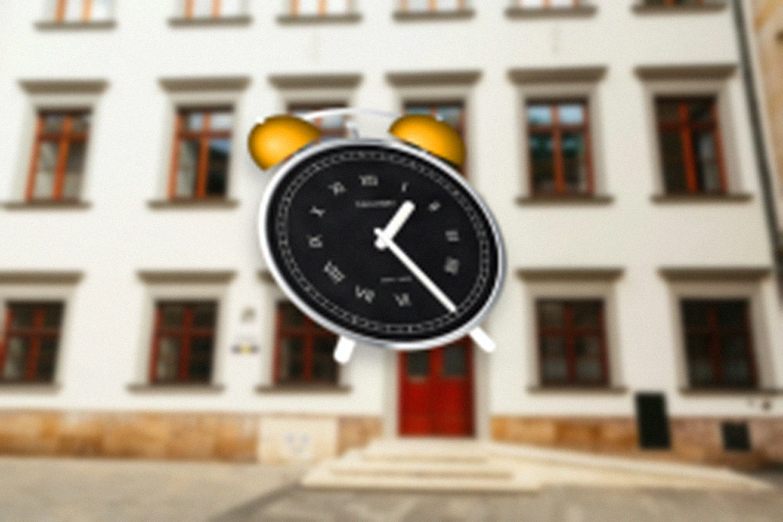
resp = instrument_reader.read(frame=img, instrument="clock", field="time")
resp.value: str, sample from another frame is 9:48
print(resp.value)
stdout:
1:25
